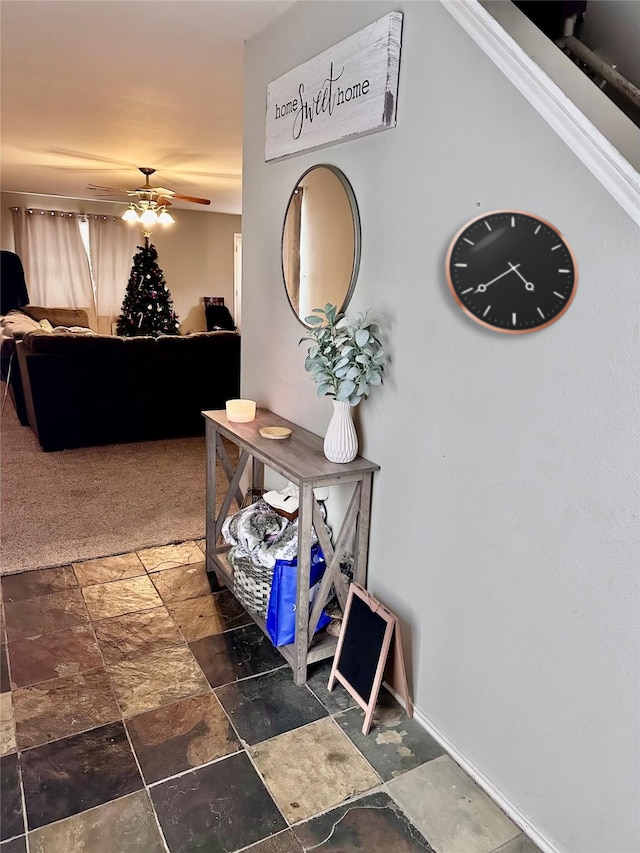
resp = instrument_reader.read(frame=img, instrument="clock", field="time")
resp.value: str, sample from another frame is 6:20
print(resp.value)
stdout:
4:39
